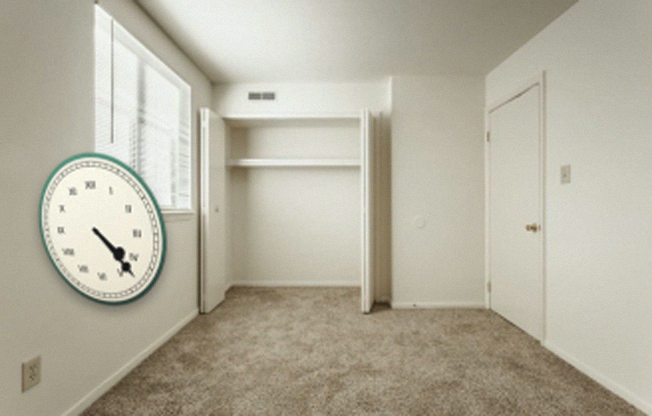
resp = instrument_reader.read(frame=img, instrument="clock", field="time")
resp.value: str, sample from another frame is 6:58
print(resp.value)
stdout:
4:23
